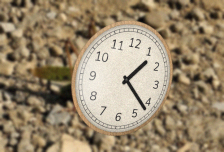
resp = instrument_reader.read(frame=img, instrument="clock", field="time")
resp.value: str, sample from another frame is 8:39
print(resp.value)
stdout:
1:22
